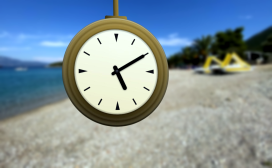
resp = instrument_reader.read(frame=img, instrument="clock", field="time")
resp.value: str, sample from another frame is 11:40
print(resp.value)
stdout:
5:10
